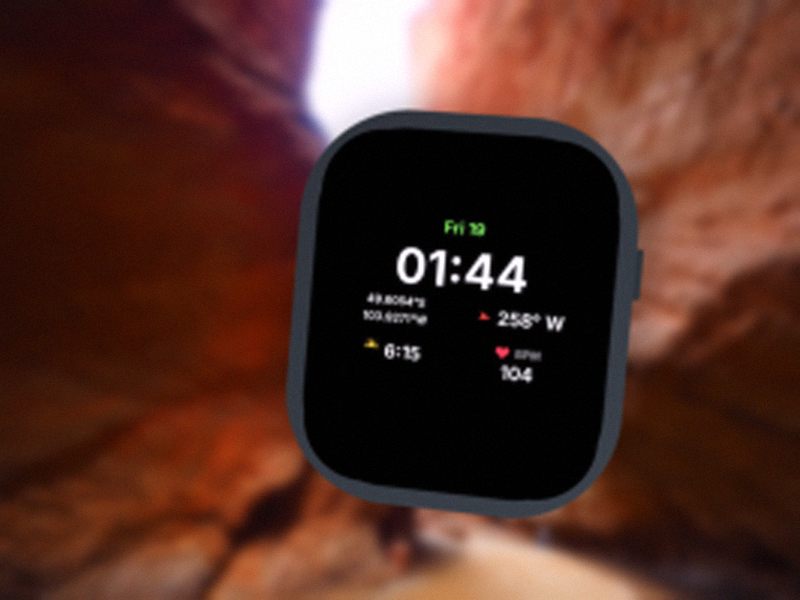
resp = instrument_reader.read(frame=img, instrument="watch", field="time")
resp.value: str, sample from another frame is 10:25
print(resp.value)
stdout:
1:44
